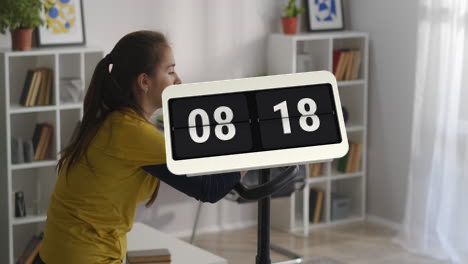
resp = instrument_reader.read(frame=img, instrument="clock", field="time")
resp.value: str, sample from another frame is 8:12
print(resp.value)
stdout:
8:18
